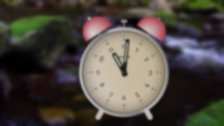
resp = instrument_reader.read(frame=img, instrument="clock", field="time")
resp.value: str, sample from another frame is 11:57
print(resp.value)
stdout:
11:01
